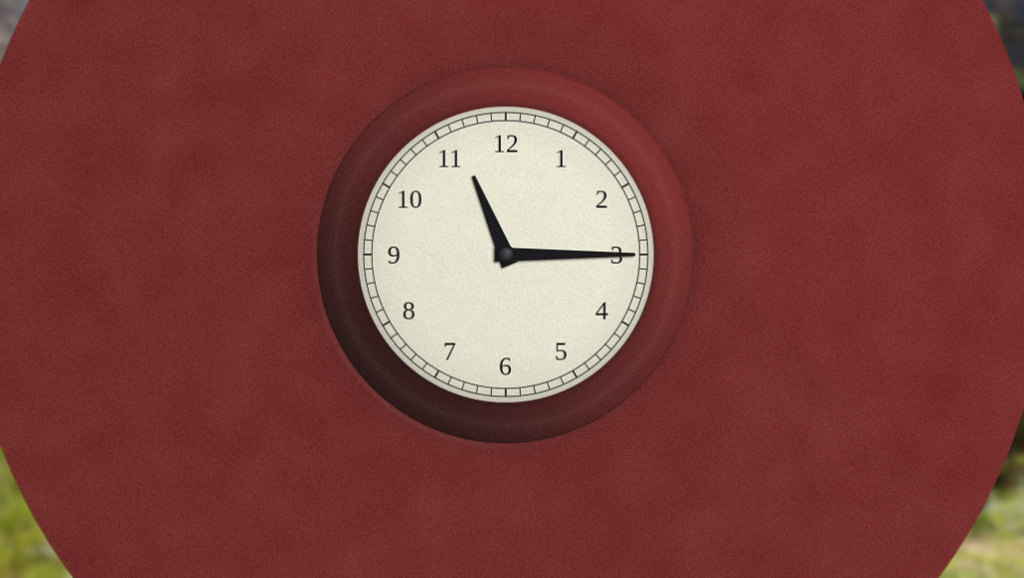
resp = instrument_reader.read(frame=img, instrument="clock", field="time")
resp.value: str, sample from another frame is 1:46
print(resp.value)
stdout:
11:15
